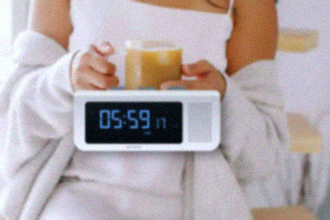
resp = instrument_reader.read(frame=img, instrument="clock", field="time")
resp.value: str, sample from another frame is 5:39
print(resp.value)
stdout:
5:59
